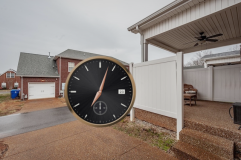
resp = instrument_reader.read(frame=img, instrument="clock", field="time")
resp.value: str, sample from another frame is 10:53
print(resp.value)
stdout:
7:03
